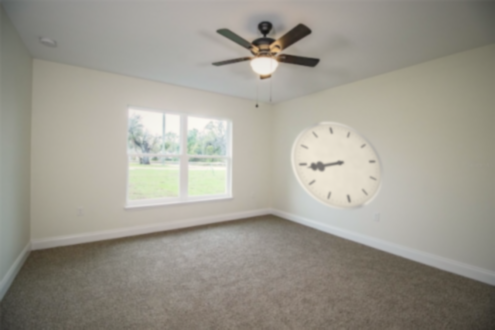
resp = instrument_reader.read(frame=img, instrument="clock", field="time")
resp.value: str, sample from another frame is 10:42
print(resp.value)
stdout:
8:44
